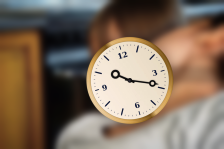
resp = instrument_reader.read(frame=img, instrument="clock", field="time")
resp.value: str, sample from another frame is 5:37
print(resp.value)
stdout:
10:19
